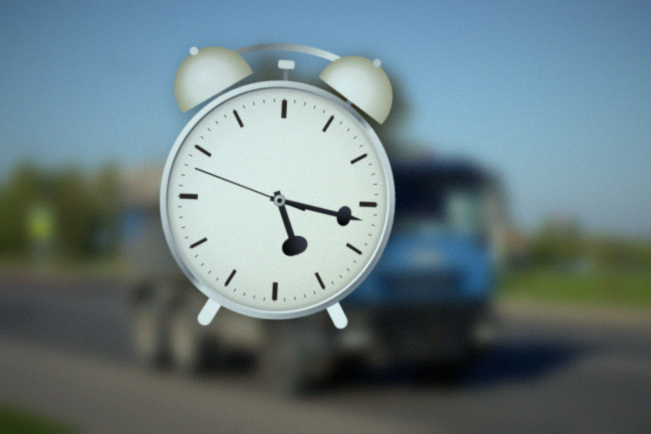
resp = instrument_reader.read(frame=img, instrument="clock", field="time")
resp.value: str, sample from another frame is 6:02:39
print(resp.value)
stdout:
5:16:48
